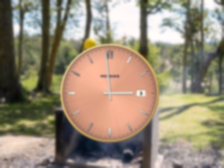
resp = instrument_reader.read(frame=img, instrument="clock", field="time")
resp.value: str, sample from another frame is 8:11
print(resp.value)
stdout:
2:59
